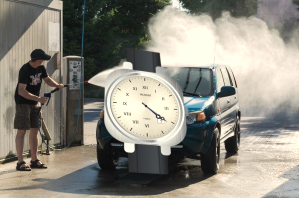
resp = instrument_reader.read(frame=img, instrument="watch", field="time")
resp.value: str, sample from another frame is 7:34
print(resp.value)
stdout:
4:21
